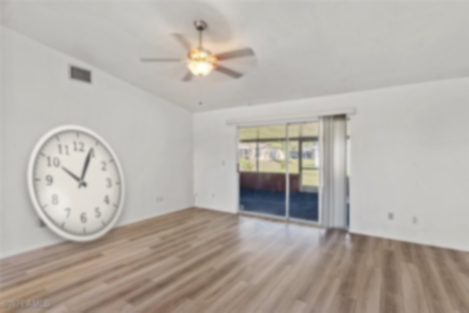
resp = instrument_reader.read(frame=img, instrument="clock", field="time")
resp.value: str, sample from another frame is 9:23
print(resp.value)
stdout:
10:04
